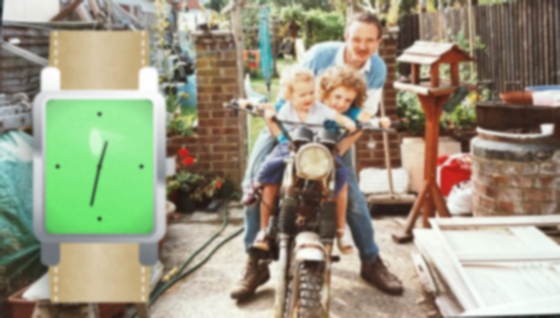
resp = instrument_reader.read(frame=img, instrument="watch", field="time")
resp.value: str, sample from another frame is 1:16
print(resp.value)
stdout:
12:32
